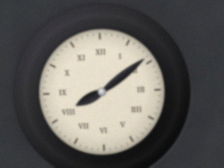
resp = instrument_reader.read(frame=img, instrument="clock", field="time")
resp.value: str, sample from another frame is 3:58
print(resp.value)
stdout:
8:09
